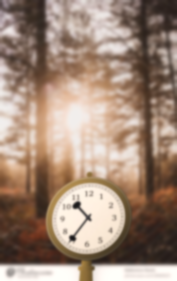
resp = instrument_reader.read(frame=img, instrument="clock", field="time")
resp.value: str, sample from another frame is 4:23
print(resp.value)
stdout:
10:36
